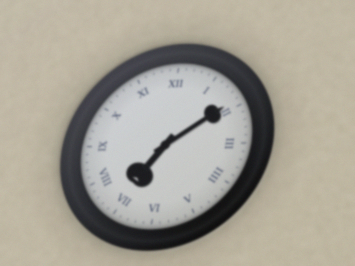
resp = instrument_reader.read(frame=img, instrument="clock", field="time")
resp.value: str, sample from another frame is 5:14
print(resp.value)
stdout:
7:09
